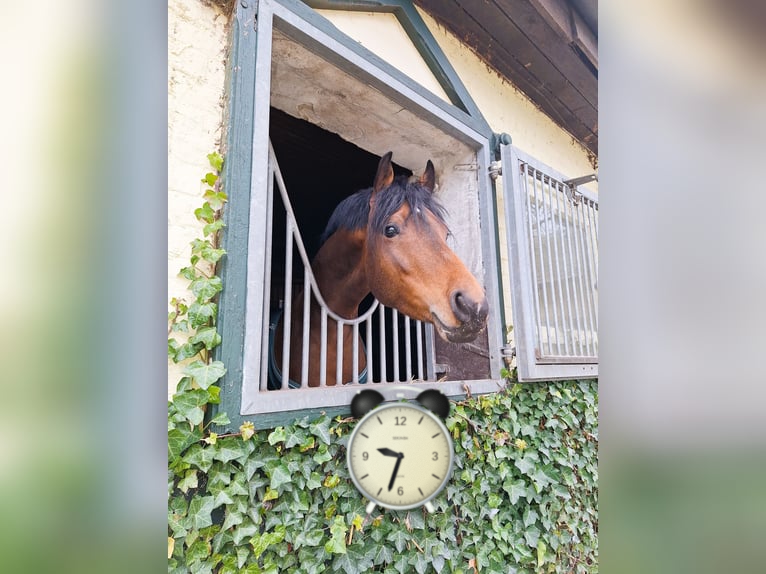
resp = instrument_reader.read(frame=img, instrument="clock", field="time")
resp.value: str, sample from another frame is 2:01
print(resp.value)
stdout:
9:33
